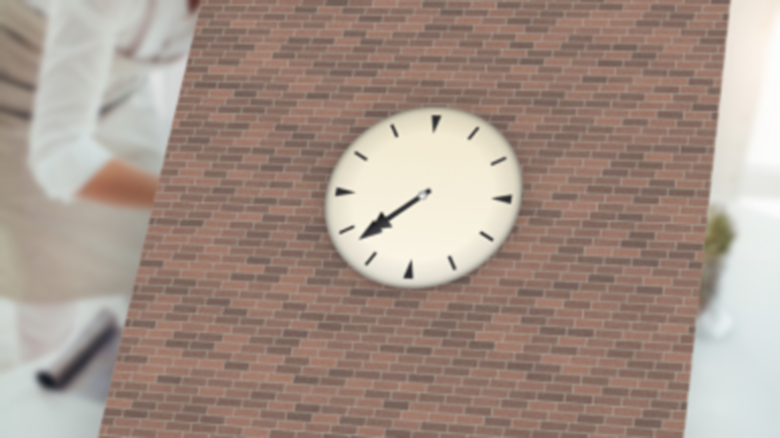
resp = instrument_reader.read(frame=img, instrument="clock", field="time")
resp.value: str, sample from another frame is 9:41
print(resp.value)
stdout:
7:38
